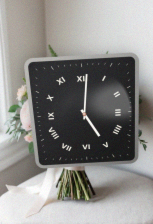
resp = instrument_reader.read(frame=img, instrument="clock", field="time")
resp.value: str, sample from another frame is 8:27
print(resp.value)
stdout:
5:01
